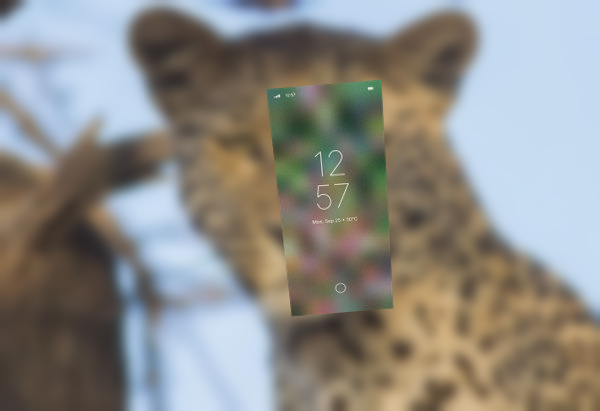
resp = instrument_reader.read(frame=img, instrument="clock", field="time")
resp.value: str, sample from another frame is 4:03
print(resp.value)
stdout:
12:57
